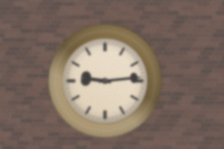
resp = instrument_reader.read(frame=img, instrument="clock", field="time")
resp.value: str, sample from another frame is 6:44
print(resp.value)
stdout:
9:14
